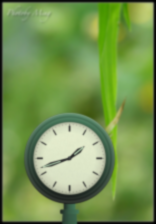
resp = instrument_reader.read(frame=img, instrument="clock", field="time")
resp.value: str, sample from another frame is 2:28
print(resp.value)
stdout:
1:42
